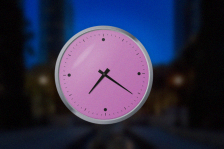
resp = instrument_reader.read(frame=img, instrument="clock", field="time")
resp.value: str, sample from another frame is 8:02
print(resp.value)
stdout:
7:21
